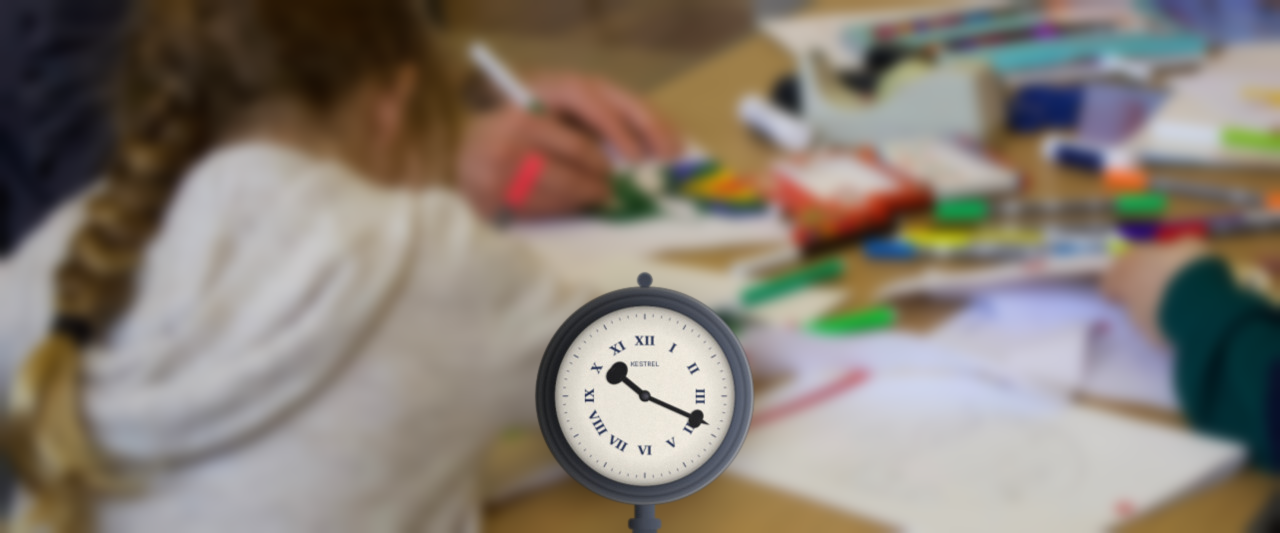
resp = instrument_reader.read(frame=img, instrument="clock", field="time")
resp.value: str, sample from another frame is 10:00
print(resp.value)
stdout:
10:19
